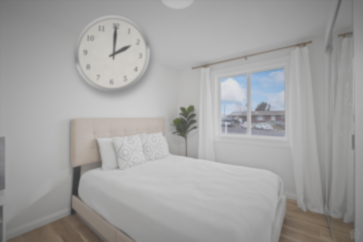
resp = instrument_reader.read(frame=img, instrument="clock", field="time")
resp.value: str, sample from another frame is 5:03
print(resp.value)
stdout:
2:00
